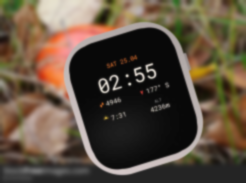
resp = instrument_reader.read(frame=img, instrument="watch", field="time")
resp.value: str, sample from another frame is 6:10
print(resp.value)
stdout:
2:55
